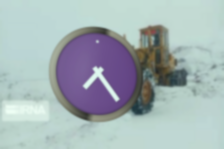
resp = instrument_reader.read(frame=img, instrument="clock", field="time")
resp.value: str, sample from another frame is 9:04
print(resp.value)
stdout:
7:24
